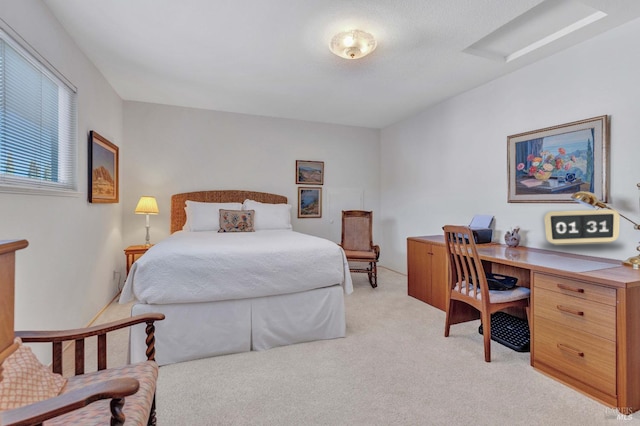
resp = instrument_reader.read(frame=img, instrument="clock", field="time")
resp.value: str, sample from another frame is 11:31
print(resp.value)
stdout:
1:31
